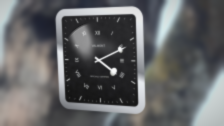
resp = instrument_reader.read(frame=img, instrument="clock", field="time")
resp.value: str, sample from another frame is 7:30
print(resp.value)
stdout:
4:11
